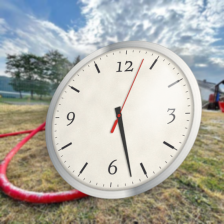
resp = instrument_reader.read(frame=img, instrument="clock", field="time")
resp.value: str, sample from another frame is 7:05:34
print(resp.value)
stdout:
5:27:03
